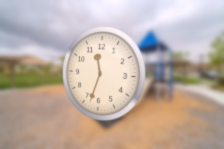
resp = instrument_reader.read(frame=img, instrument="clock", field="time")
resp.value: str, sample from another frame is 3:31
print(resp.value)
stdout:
11:33
